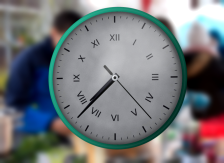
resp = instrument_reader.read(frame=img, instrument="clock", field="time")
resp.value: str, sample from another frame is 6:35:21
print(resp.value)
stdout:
7:37:23
